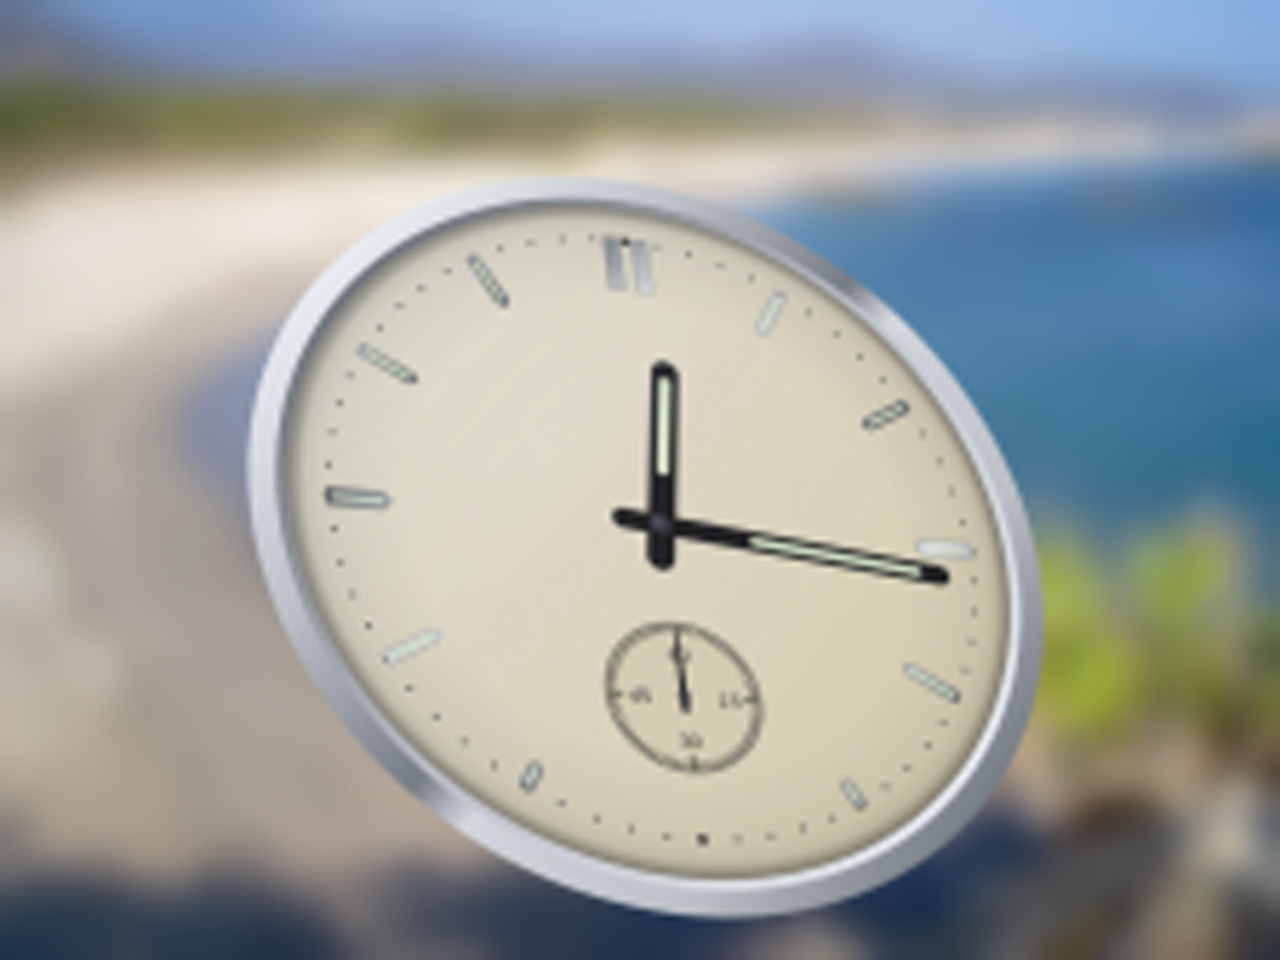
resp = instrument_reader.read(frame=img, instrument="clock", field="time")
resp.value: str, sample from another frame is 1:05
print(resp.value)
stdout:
12:16
